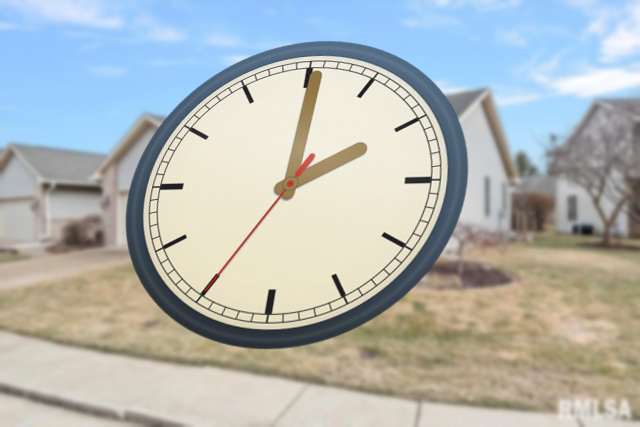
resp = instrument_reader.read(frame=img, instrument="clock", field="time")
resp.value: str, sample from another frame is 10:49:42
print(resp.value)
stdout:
2:00:35
